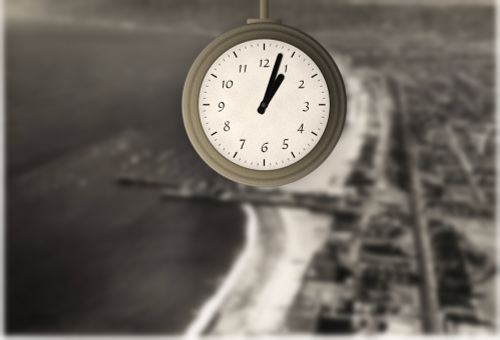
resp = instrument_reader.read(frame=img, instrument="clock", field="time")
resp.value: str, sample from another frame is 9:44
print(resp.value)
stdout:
1:03
